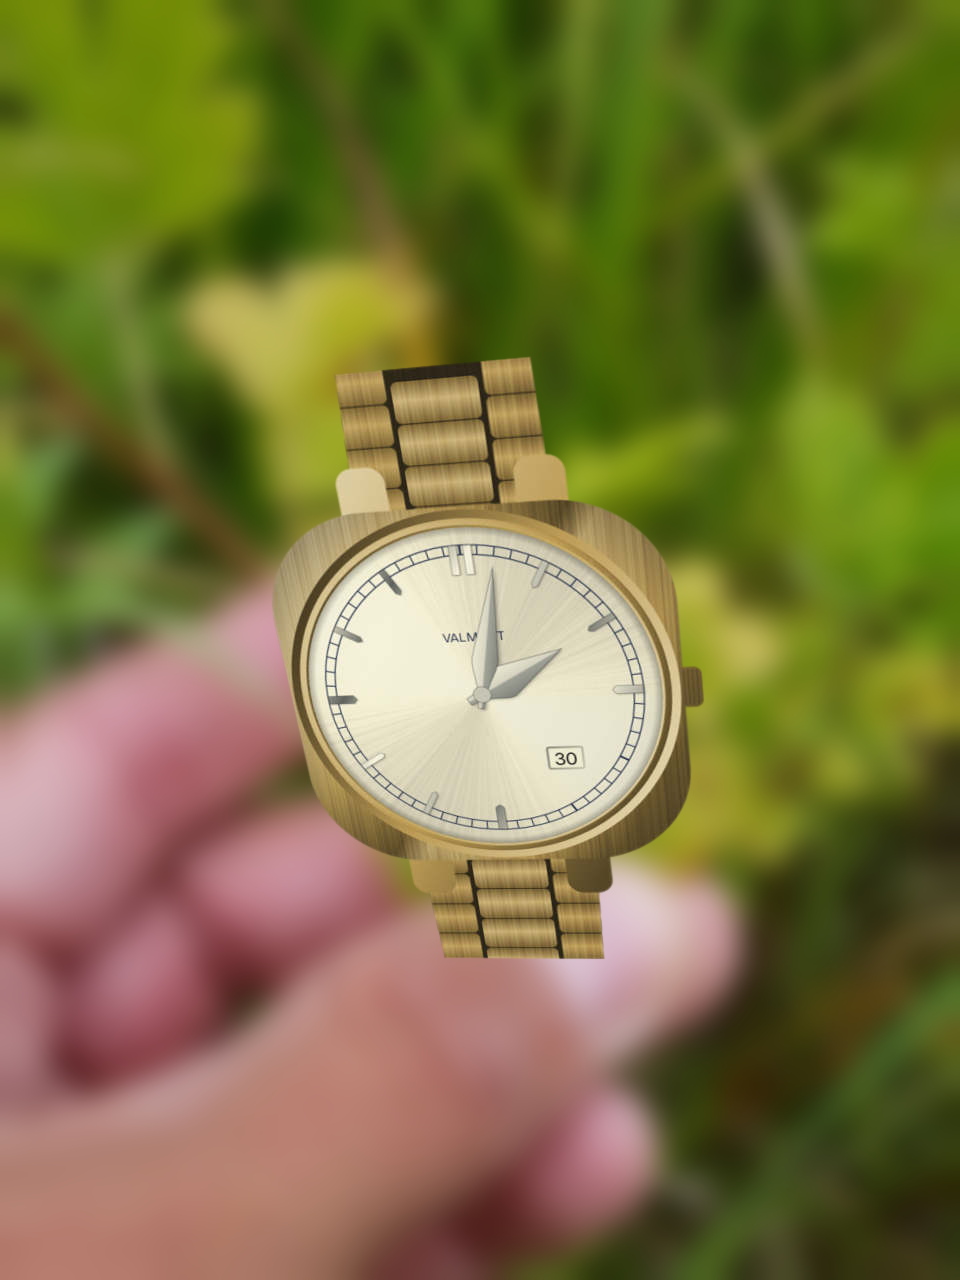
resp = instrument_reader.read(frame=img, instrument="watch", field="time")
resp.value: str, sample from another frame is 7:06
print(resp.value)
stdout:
2:02
